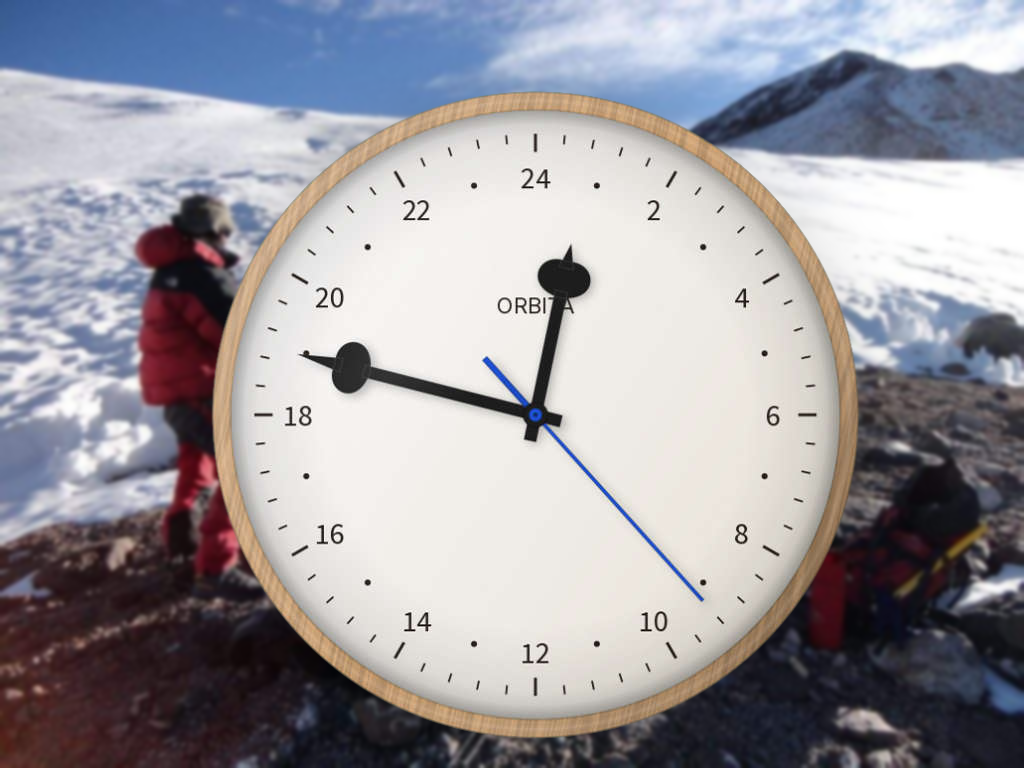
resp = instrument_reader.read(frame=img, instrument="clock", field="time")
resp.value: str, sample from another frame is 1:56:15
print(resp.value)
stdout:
0:47:23
